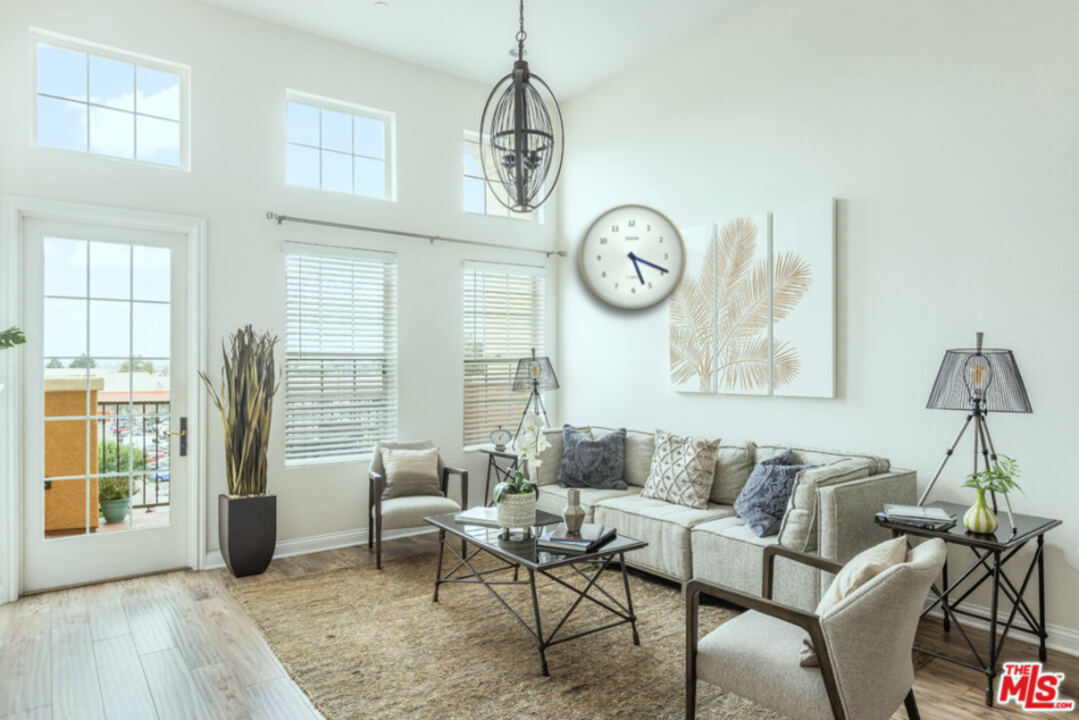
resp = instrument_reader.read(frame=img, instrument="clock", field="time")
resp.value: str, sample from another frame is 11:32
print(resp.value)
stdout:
5:19
